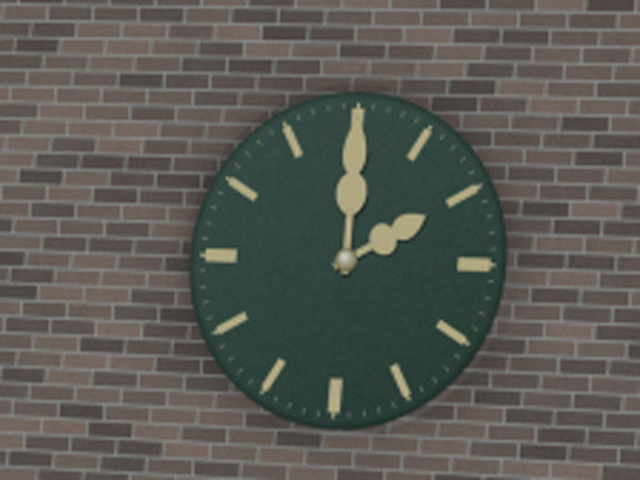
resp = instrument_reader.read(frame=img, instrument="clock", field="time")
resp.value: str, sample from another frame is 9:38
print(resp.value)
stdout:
2:00
